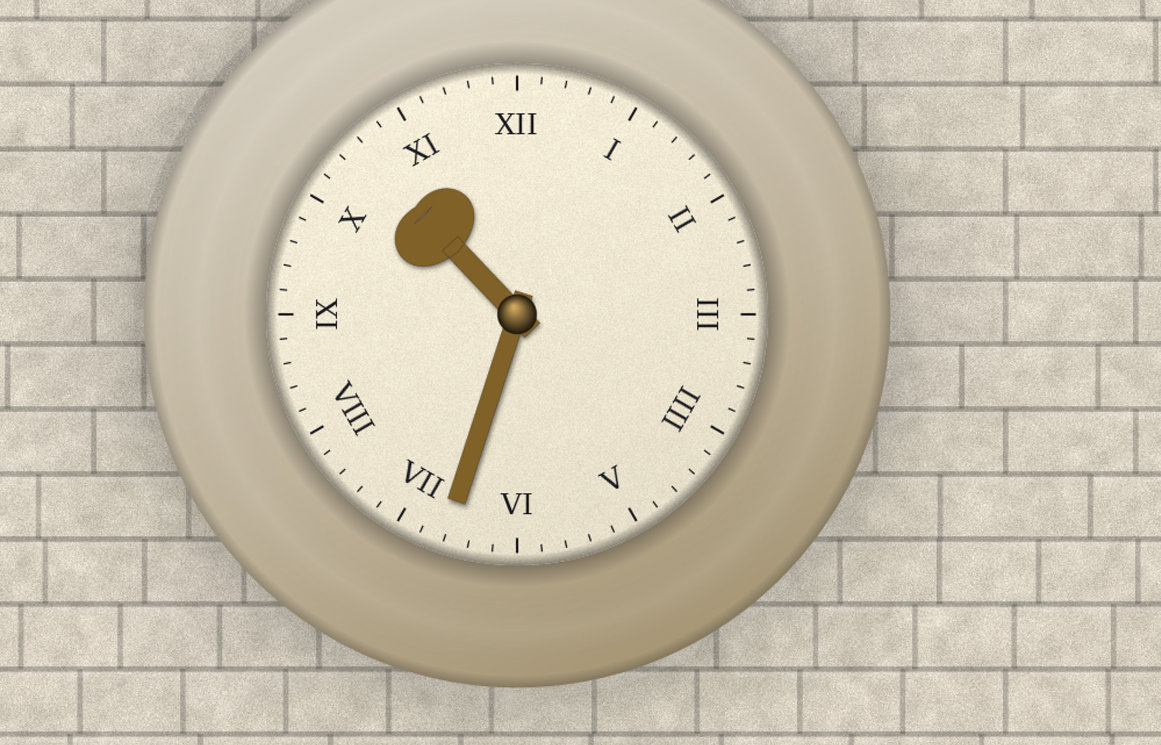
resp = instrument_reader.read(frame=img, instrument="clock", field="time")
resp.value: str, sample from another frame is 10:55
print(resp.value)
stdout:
10:33
